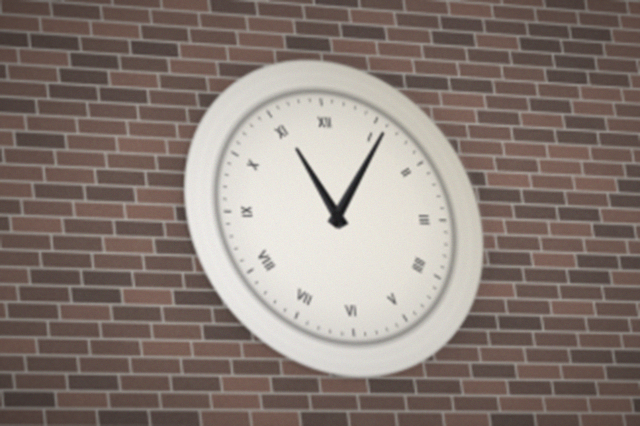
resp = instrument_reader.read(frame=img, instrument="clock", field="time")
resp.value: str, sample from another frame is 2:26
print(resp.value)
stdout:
11:06
